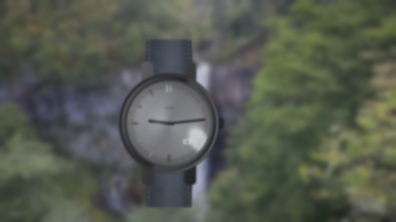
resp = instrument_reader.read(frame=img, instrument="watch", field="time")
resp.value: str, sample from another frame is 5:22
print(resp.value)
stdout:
9:14
